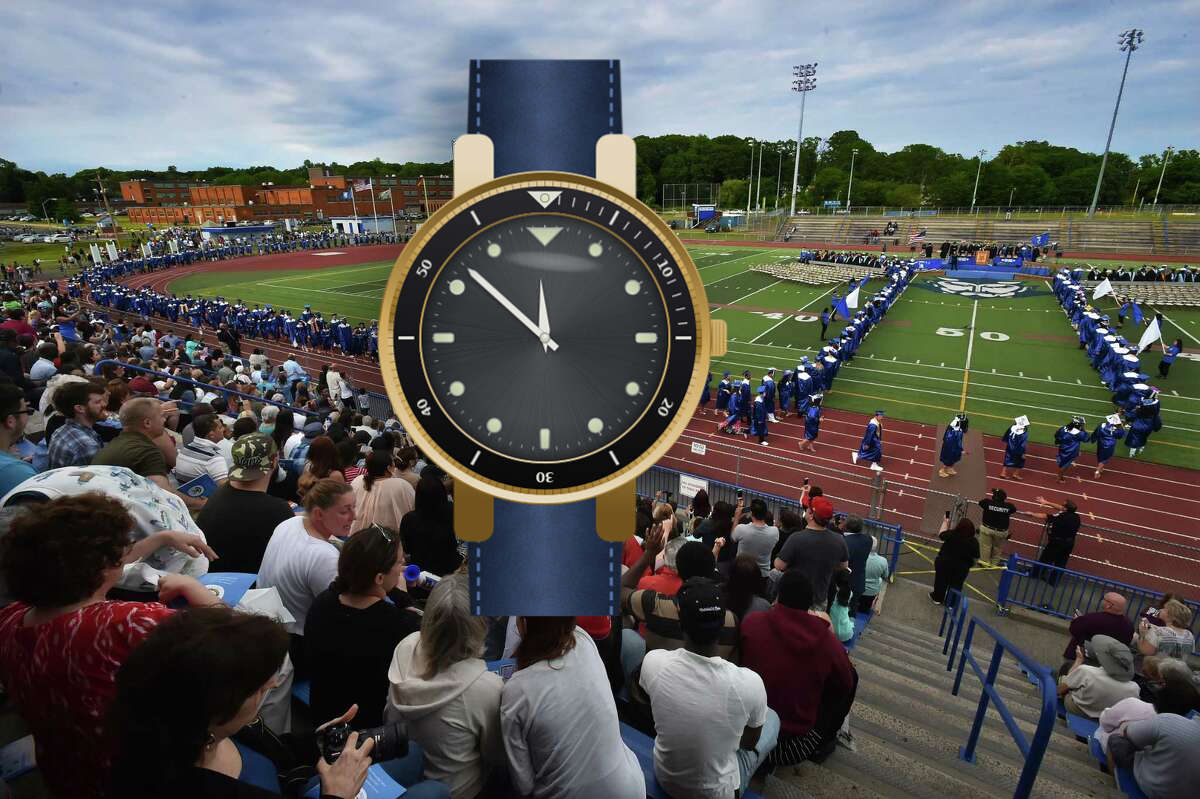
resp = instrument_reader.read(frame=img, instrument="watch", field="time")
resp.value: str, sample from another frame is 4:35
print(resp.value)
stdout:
11:52
